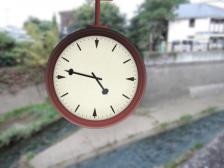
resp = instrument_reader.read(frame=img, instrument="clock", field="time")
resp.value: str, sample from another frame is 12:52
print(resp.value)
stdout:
4:47
